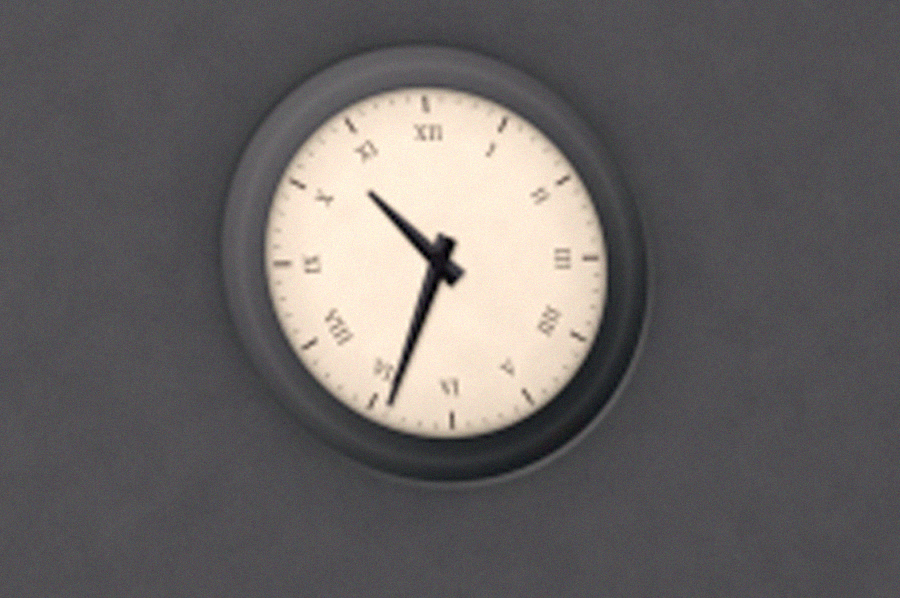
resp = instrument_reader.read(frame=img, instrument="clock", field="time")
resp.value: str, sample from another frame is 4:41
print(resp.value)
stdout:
10:34
